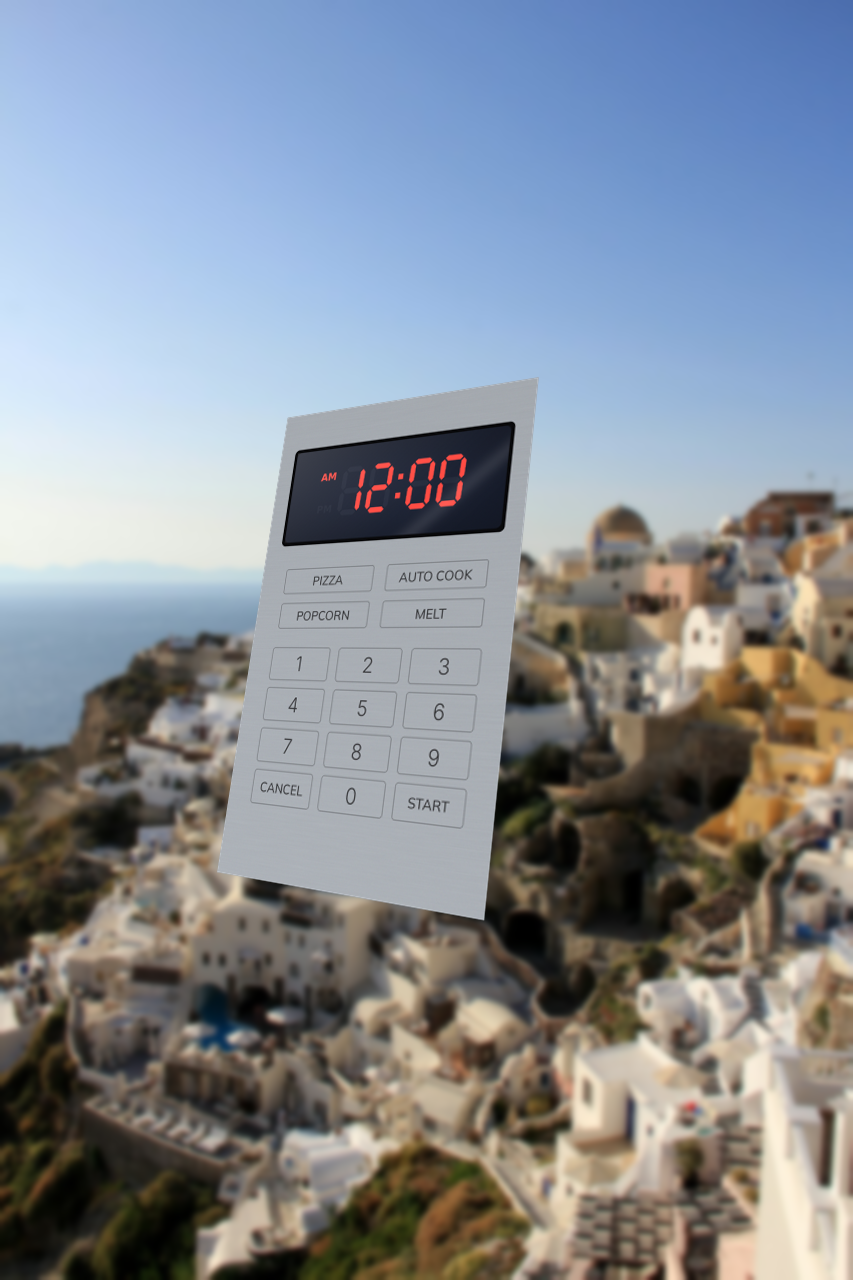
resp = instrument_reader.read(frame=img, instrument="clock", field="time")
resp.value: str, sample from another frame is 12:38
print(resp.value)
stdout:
12:00
